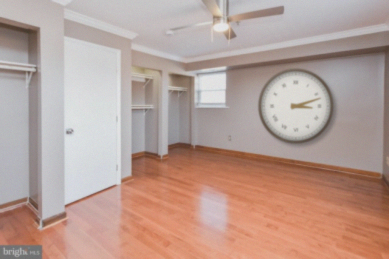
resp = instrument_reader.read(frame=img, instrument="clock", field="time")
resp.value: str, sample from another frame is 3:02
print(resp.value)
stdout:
3:12
